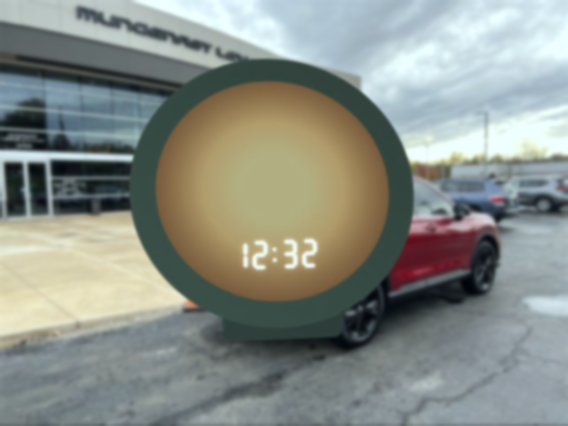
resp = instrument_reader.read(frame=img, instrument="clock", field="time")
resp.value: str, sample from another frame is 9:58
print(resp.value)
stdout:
12:32
